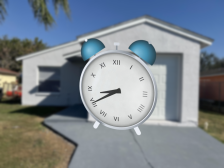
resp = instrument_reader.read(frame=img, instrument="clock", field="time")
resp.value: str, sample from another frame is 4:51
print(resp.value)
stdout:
8:40
